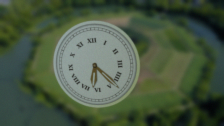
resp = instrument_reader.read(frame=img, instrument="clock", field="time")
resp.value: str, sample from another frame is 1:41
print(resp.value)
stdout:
6:23
